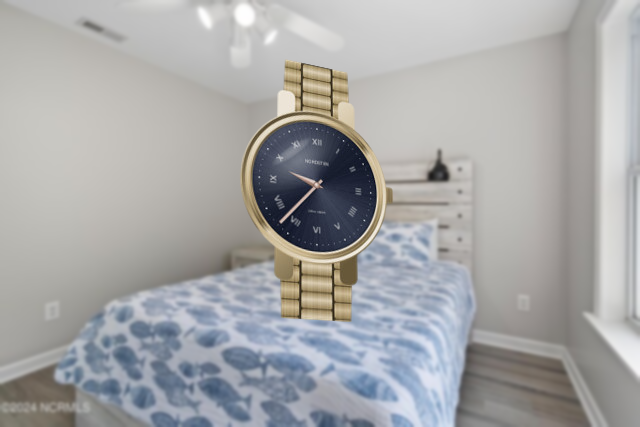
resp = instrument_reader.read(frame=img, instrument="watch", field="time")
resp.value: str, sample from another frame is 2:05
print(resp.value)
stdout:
9:37
